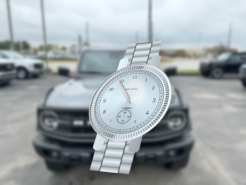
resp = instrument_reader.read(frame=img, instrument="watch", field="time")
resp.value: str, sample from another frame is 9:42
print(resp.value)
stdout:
10:54
